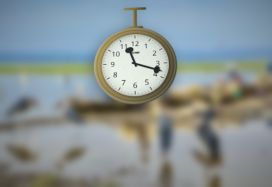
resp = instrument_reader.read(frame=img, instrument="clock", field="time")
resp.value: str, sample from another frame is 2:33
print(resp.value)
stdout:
11:18
